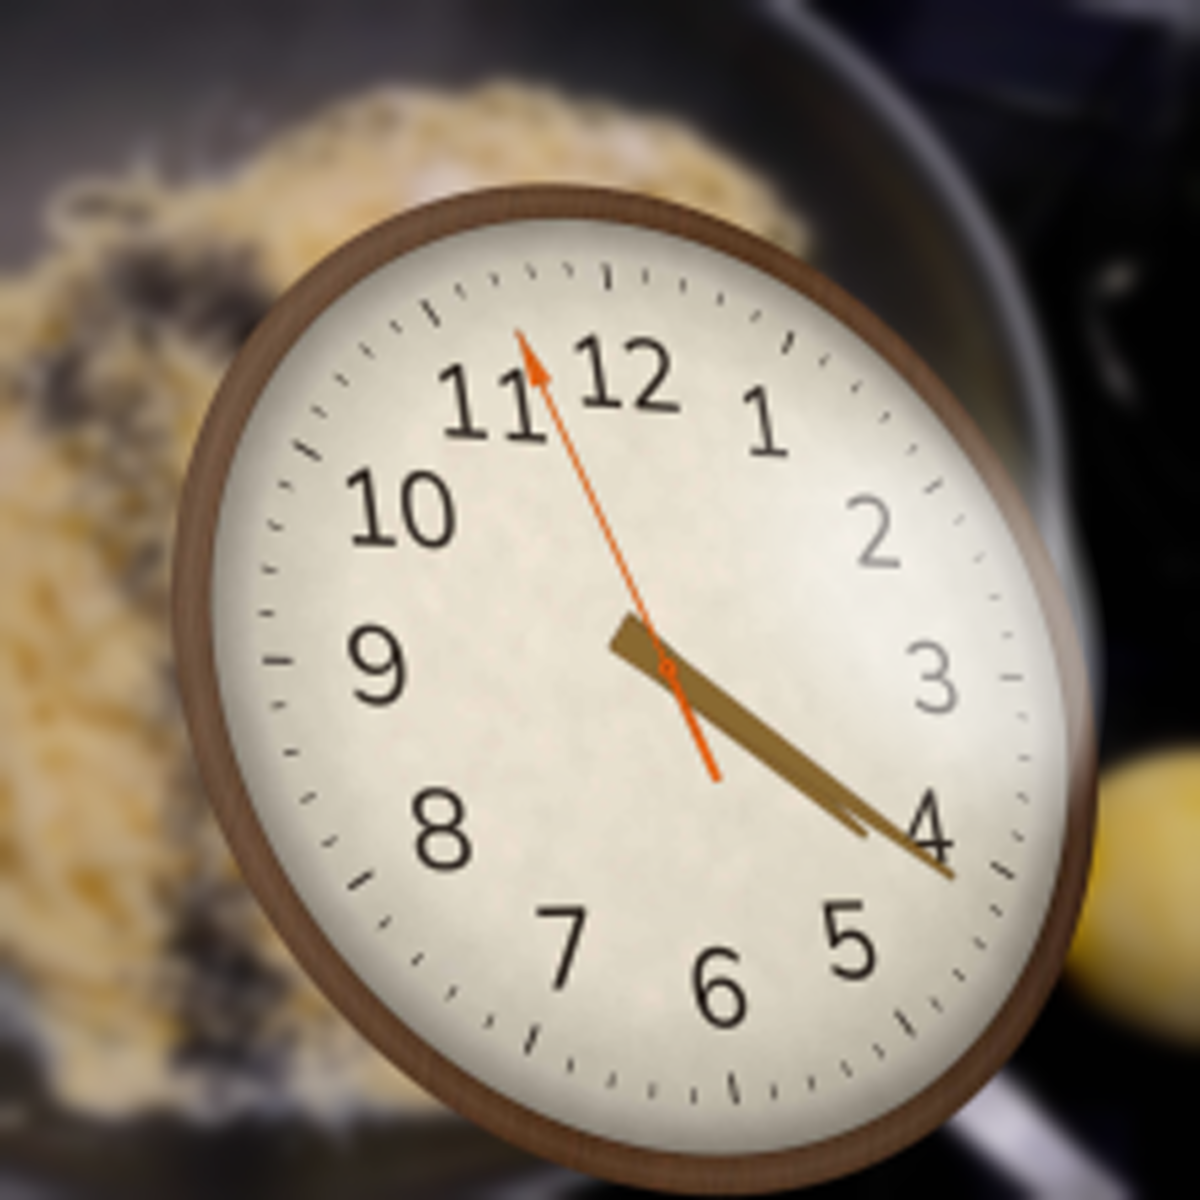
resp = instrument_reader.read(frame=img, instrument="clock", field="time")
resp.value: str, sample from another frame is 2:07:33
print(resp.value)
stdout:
4:20:57
